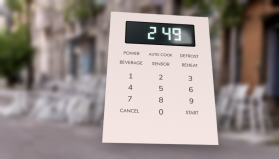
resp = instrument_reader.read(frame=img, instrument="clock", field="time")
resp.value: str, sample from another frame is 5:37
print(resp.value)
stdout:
2:49
